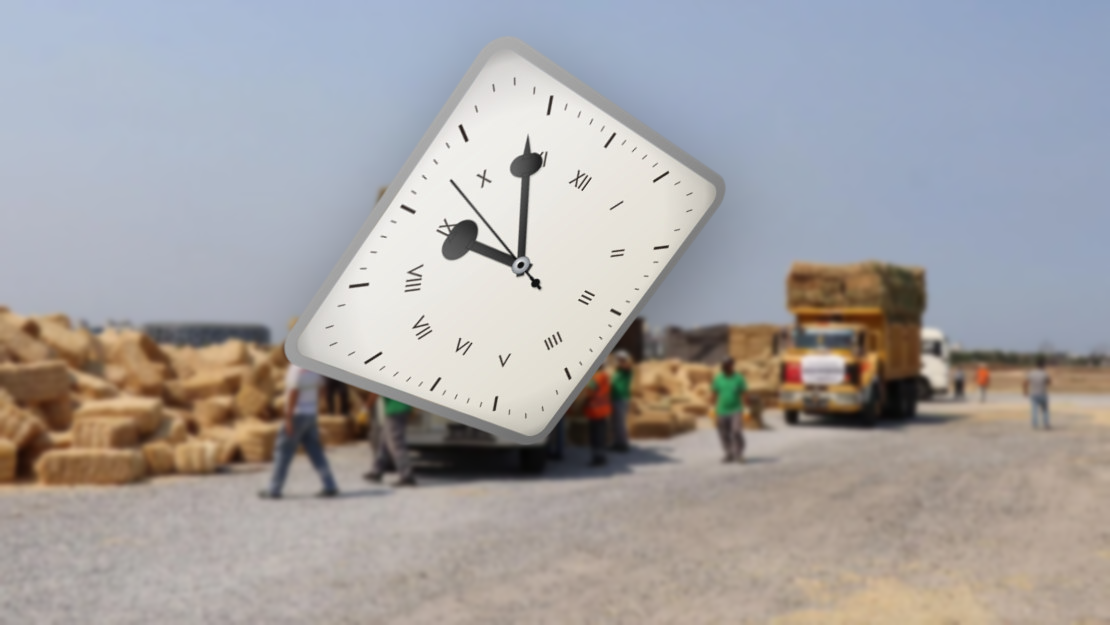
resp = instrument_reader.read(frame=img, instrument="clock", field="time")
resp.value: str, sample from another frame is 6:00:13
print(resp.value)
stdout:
8:53:48
